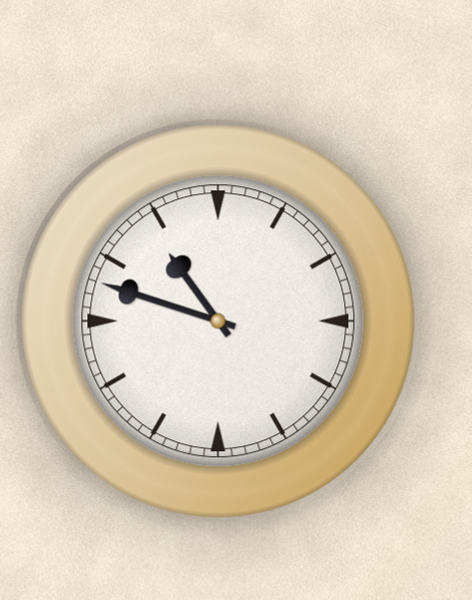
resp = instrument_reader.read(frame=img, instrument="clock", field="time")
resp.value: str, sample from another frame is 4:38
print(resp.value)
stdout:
10:48
